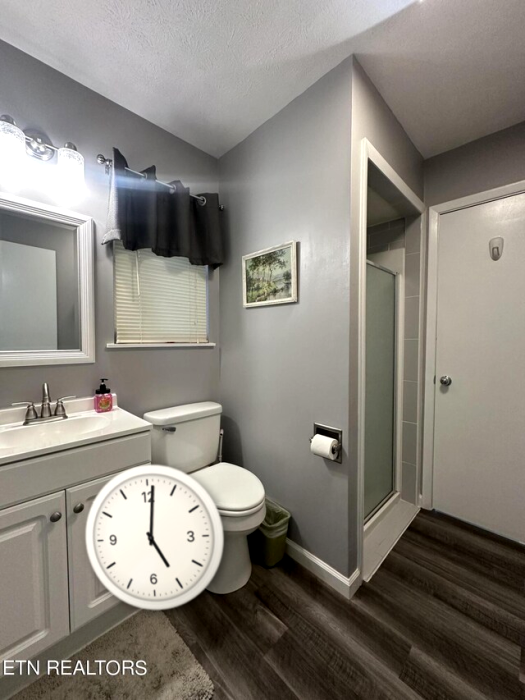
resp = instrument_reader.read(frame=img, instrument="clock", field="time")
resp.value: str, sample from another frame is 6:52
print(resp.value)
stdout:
5:01
